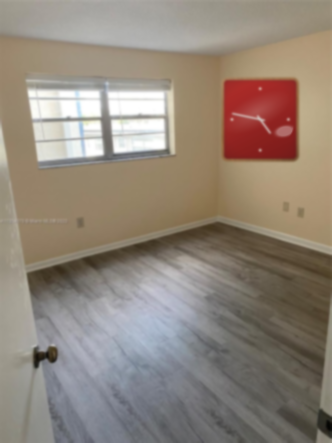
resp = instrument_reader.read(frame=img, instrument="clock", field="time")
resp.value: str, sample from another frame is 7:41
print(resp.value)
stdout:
4:47
